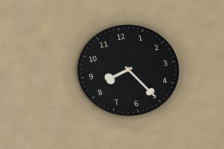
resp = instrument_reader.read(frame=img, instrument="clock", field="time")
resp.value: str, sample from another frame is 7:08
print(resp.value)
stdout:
8:25
